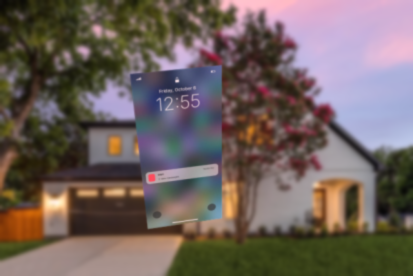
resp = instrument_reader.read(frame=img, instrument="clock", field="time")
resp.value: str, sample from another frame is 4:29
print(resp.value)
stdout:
12:55
